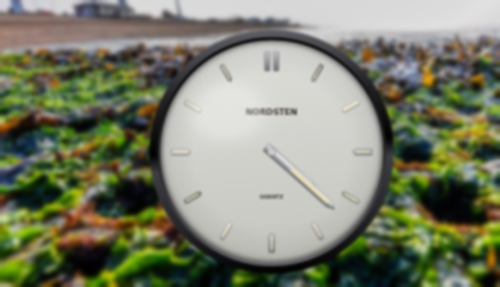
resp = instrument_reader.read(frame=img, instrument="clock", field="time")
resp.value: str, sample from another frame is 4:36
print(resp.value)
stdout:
4:22
